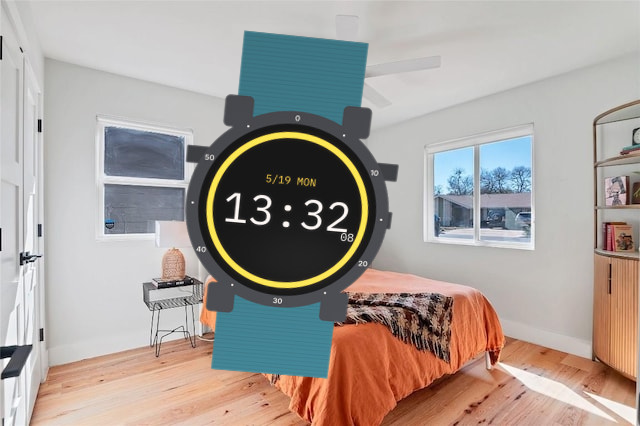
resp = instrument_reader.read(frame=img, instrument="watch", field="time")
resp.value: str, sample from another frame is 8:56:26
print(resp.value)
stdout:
13:32:08
